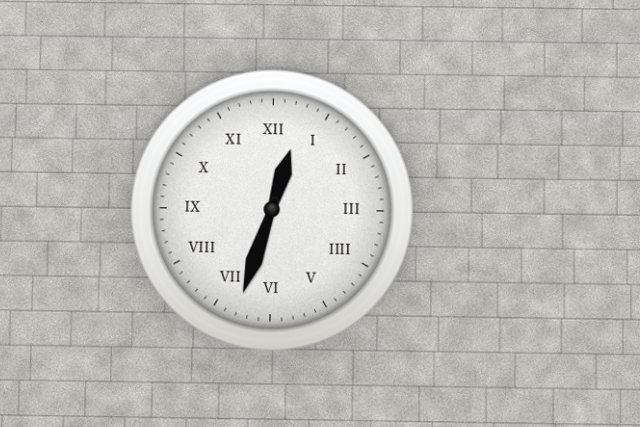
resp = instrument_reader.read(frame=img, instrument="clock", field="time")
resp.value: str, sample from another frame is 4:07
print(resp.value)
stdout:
12:33
